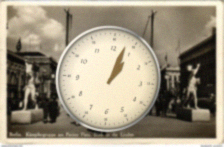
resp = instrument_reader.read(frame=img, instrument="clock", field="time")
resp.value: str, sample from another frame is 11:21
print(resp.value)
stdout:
1:03
